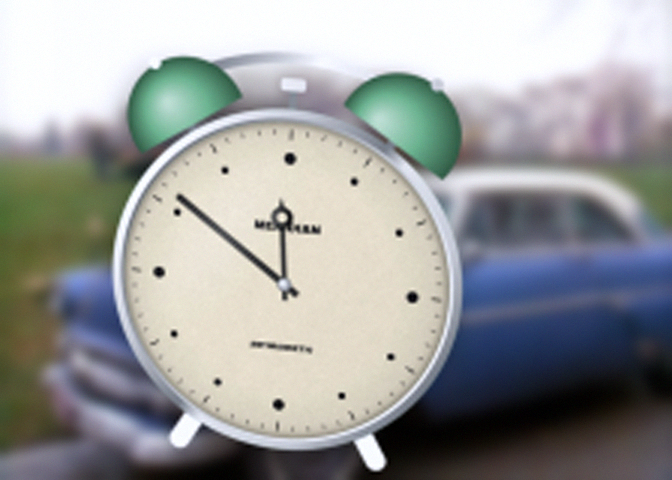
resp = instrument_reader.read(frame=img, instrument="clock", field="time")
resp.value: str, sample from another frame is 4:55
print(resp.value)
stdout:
11:51
